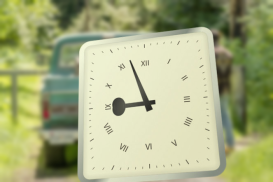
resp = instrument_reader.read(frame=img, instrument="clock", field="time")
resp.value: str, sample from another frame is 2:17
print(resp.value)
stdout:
8:57
